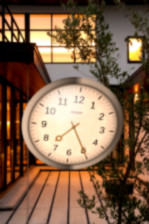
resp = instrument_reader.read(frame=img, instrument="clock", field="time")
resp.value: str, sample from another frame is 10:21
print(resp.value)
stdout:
7:25
